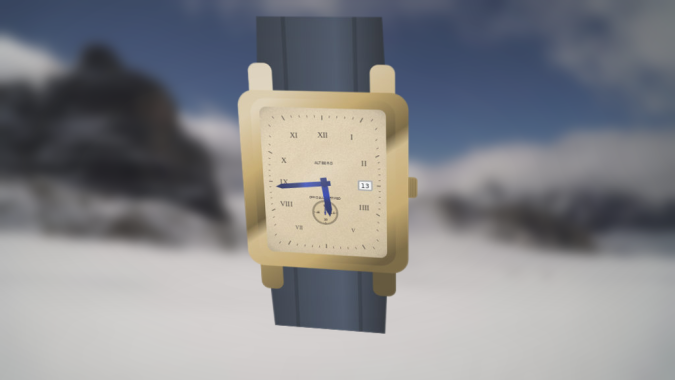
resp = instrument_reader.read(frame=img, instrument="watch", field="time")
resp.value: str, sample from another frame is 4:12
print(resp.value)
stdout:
5:44
